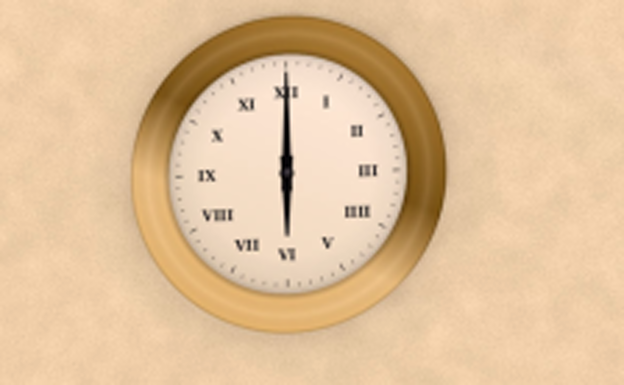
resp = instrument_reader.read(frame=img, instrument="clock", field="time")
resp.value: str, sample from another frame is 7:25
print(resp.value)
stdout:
6:00
